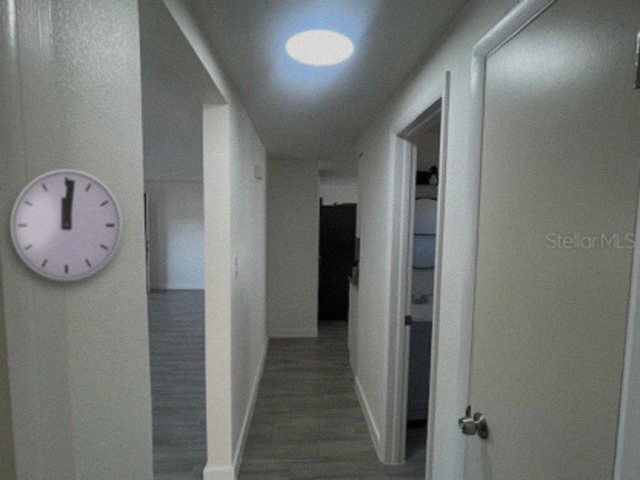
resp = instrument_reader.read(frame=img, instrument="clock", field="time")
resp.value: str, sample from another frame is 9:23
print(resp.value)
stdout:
12:01
